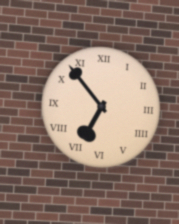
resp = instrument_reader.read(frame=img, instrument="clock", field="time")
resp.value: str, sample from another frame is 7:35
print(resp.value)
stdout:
6:53
